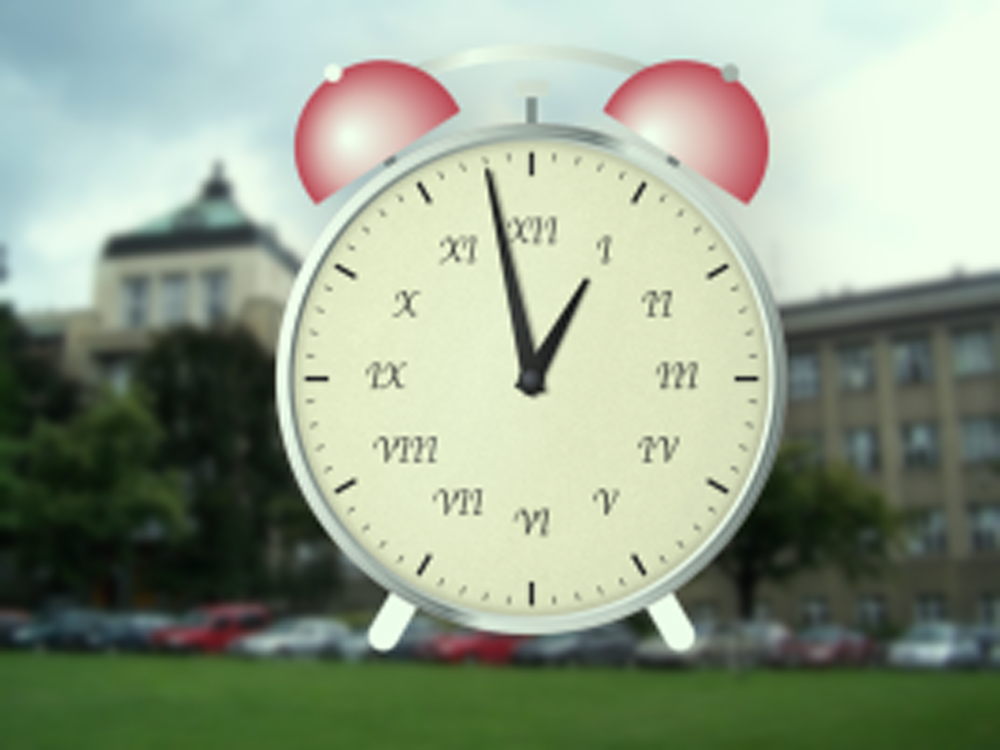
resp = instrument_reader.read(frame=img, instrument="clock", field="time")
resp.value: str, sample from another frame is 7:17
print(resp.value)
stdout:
12:58
